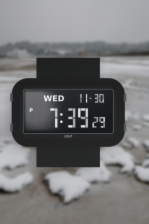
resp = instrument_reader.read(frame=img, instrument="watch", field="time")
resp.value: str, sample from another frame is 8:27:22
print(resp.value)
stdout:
7:39:29
